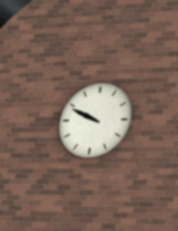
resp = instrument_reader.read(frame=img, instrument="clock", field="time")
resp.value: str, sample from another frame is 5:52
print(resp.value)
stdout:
9:49
